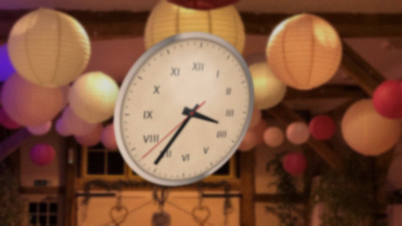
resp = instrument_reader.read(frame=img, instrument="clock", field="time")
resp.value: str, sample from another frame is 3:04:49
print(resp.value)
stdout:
3:35:38
